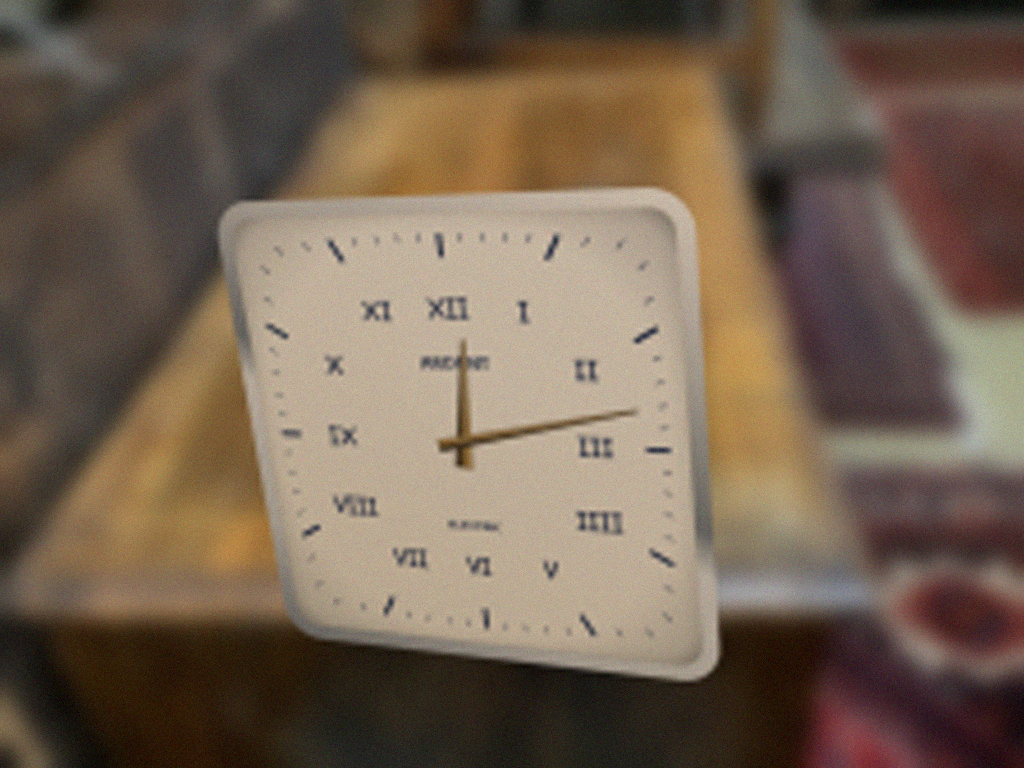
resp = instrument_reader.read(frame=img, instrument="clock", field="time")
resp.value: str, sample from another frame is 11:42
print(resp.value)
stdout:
12:13
